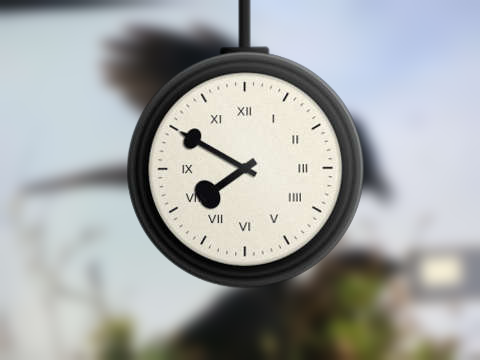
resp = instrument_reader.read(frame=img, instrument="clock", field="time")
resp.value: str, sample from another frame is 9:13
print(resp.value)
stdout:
7:50
